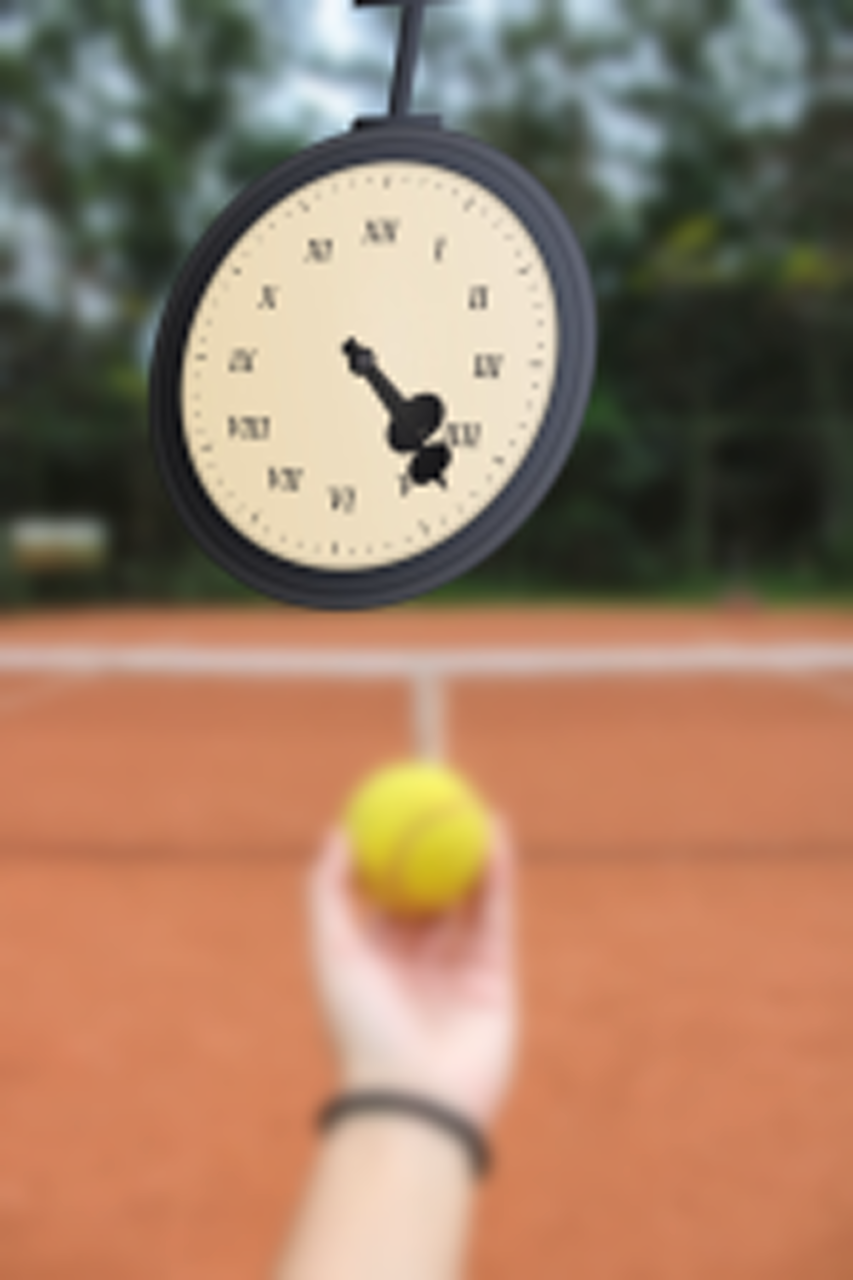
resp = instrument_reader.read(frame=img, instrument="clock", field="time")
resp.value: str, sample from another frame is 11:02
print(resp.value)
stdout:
4:23
